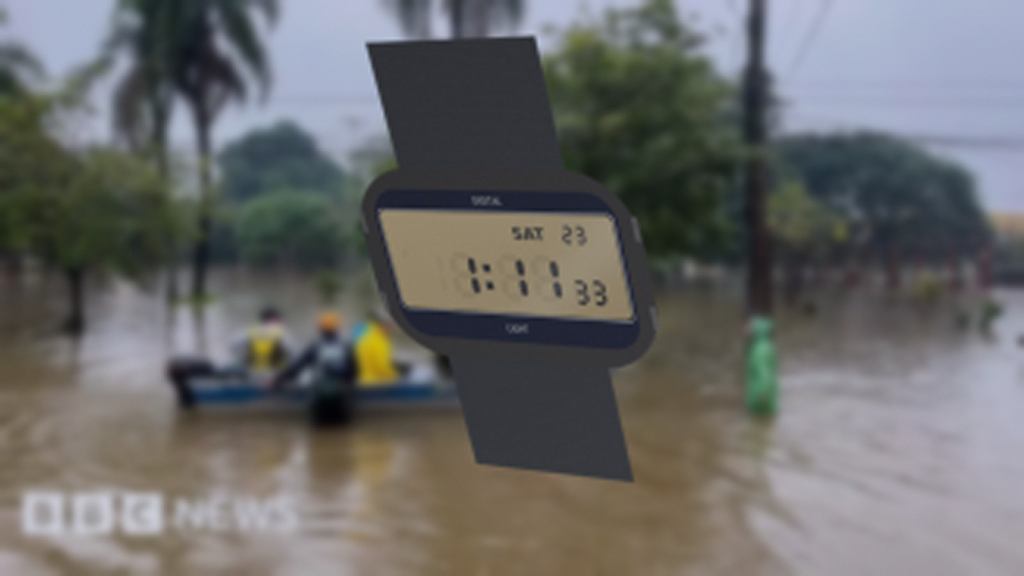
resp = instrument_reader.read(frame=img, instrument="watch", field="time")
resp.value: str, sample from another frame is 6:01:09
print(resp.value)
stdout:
1:11:33
